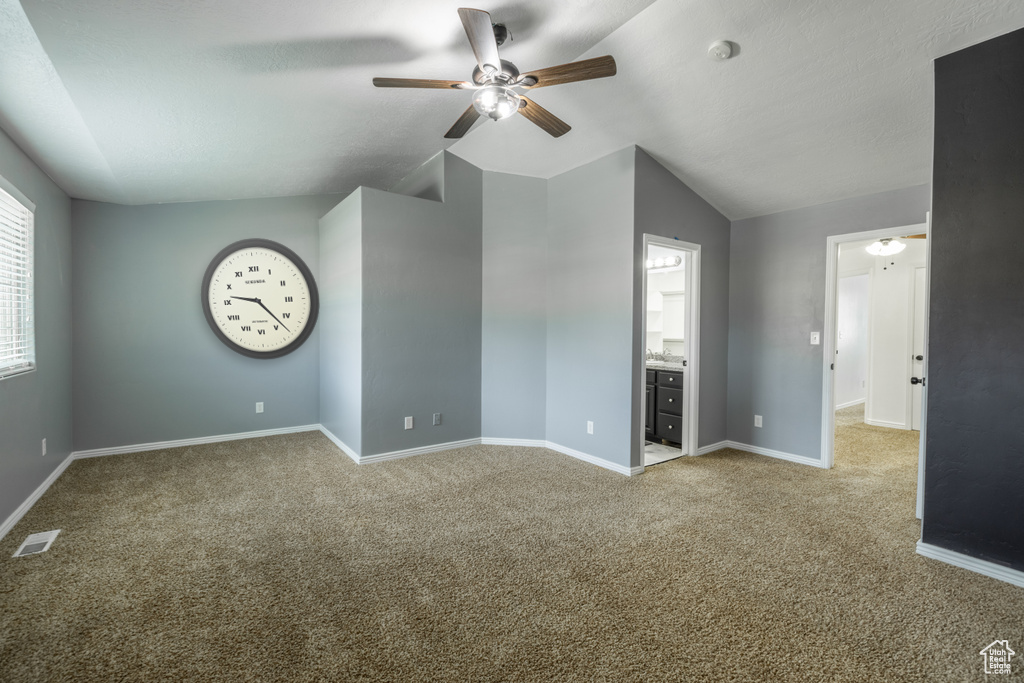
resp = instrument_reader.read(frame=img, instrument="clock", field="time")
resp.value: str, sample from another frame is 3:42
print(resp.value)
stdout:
9:23
